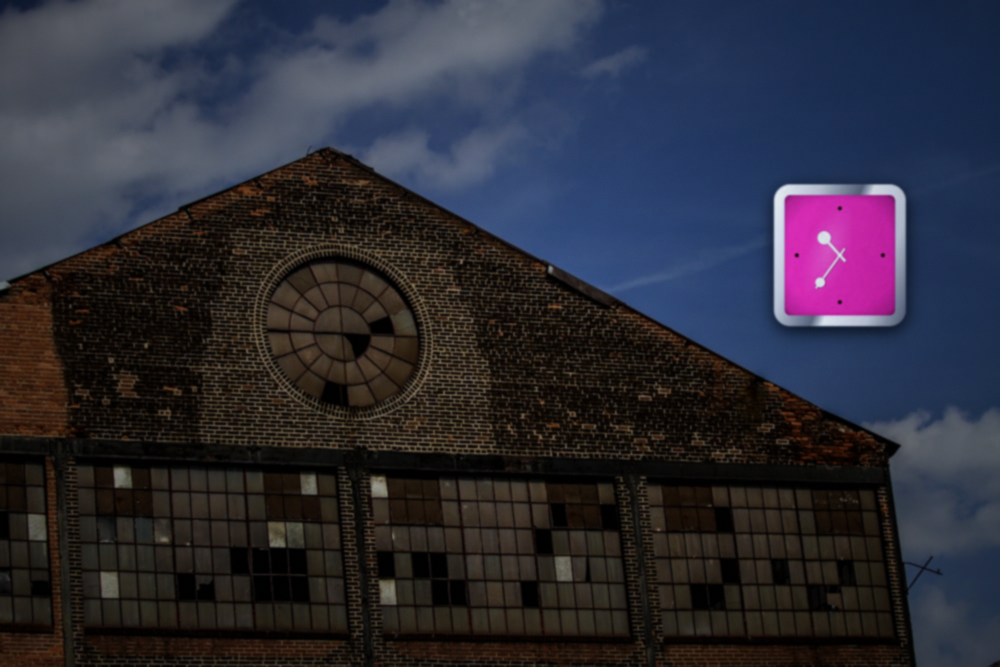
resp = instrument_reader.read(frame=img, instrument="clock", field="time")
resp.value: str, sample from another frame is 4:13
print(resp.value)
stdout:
10:36
